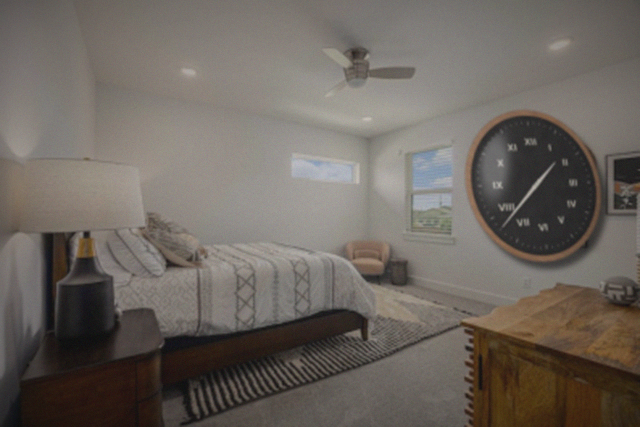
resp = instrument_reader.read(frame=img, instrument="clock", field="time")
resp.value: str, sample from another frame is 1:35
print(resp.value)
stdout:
1:38
